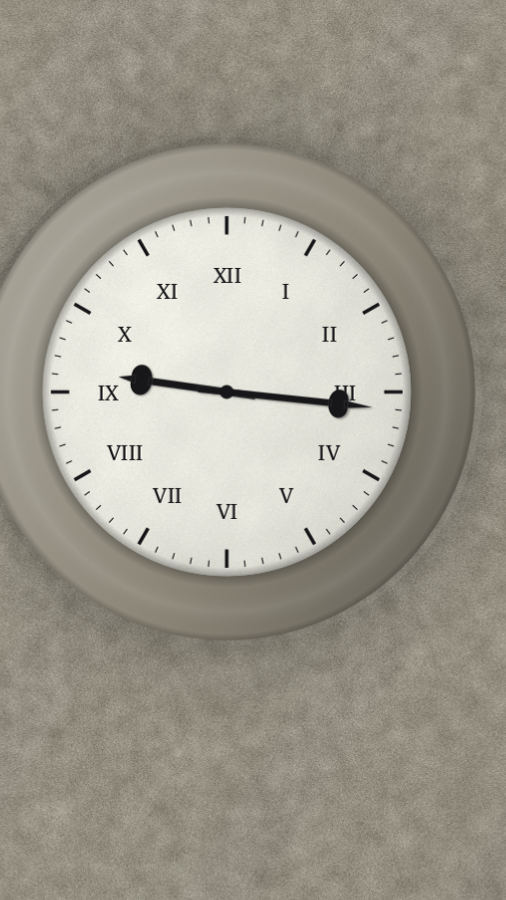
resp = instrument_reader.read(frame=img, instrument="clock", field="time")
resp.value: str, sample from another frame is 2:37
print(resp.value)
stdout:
9:16
